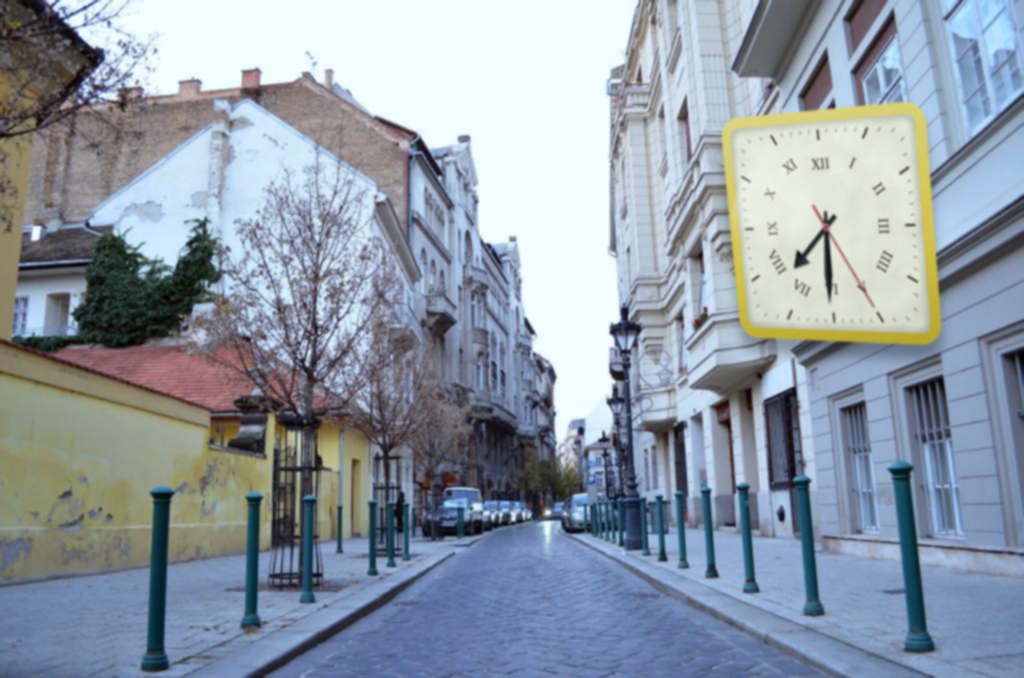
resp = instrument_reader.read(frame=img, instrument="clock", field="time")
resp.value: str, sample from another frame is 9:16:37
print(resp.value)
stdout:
7:30:25
